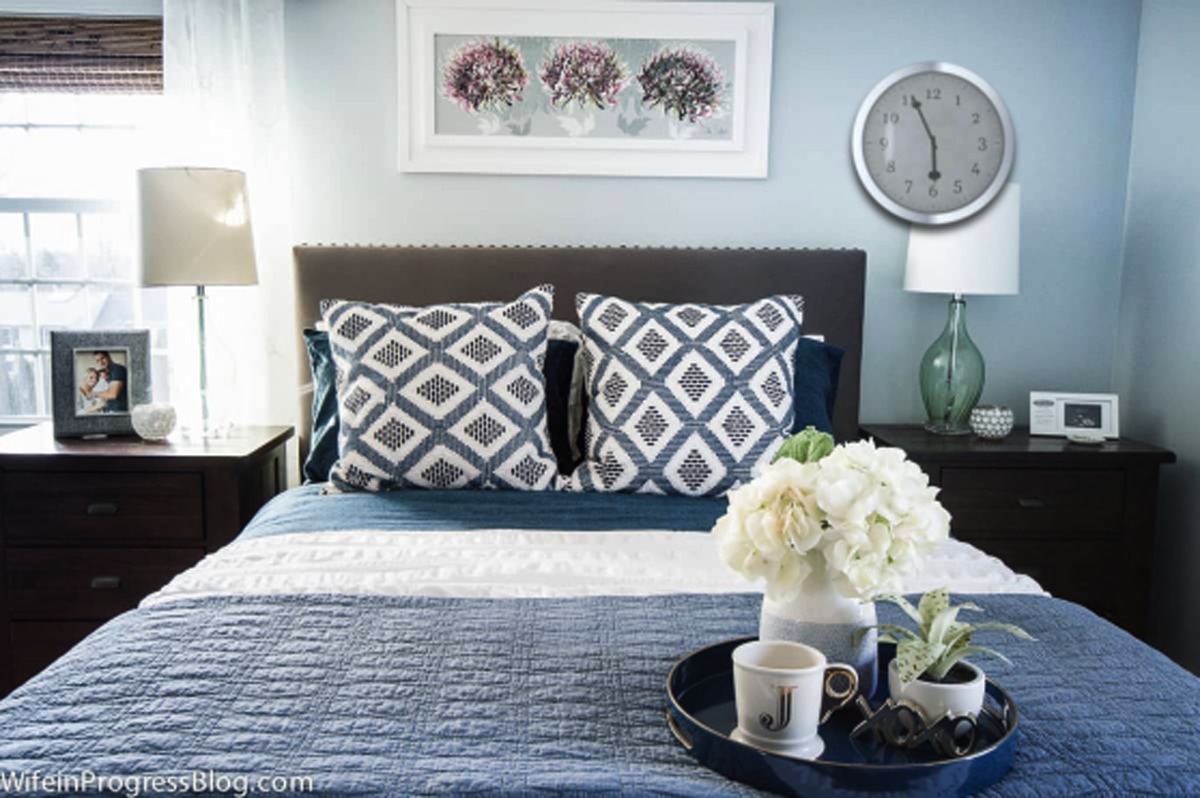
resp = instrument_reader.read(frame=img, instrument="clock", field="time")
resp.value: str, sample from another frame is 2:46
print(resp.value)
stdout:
5:56
